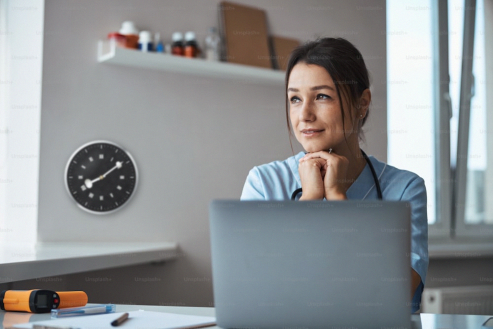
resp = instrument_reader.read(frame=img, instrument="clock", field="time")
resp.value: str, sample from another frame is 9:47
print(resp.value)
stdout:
8:09
